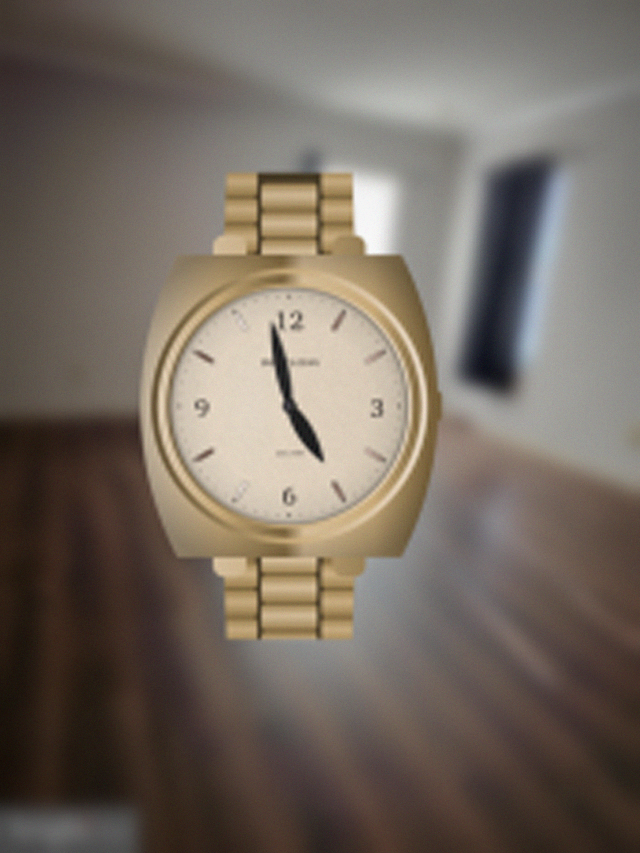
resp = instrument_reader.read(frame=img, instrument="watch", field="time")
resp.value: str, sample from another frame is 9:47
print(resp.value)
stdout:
4:58
